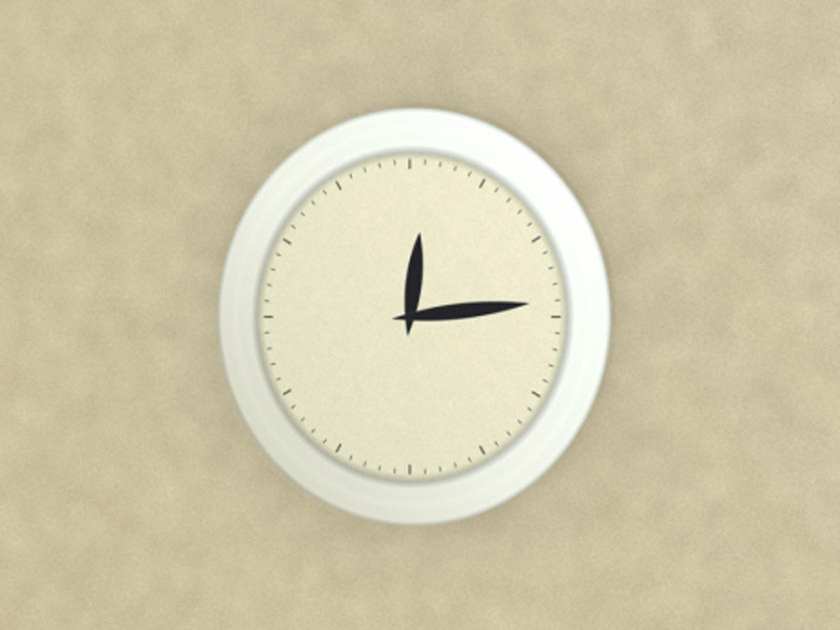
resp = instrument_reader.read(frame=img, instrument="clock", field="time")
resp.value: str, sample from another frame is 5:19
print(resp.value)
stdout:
12:14
